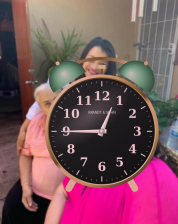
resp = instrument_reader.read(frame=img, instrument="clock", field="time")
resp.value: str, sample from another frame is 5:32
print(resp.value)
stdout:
12:45
